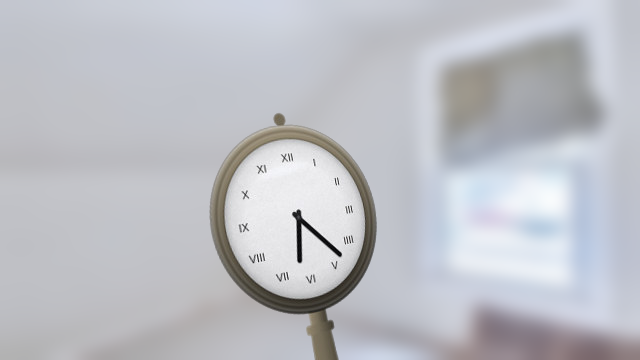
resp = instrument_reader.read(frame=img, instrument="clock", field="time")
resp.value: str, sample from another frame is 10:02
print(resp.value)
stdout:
6:23
